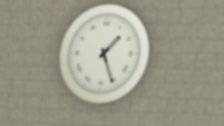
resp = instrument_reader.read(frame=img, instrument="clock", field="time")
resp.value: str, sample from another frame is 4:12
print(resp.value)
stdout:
1:26
